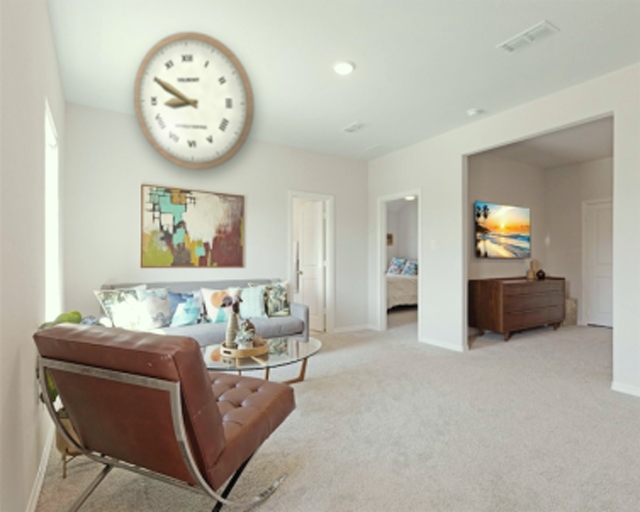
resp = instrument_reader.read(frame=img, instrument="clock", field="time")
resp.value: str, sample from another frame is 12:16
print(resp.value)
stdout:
8:50
